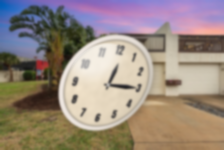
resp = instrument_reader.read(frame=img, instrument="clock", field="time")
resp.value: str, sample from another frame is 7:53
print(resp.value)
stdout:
12:15
